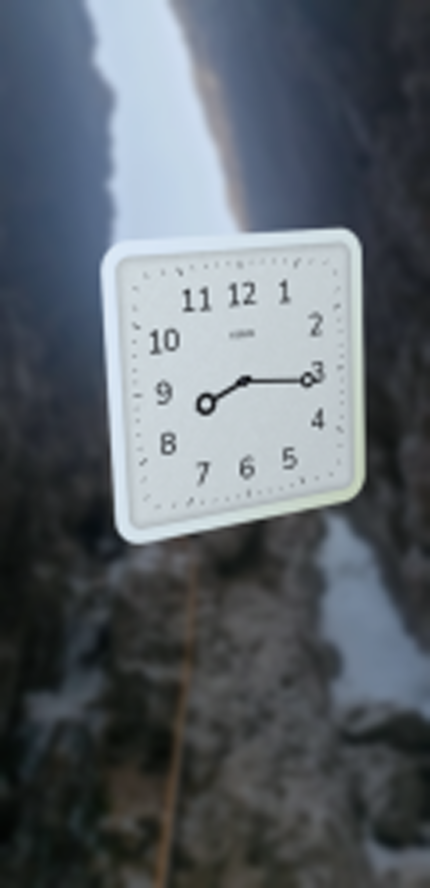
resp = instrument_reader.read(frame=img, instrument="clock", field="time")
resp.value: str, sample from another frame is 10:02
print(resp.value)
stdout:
8:16
